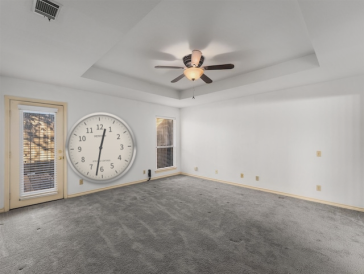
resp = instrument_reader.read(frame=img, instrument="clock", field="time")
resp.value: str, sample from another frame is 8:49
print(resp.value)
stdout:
12:32
